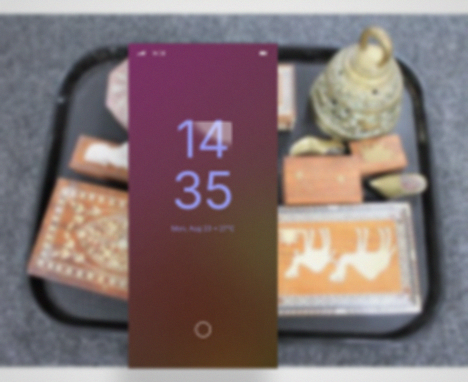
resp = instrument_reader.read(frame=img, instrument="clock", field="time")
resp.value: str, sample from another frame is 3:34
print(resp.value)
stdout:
14:35
